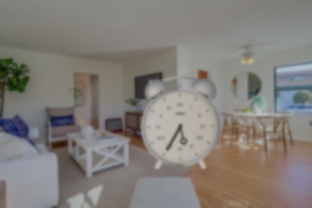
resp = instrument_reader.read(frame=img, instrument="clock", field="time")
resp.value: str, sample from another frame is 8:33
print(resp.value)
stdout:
5:35
